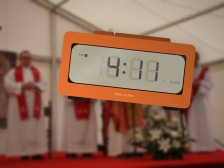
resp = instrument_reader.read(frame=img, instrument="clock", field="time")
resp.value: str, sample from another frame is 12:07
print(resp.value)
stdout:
4:11
